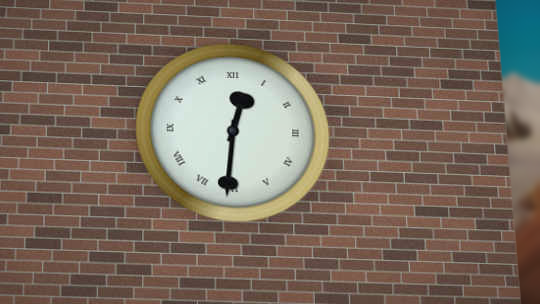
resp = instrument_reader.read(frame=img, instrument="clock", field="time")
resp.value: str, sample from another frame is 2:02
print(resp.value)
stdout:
12:31
